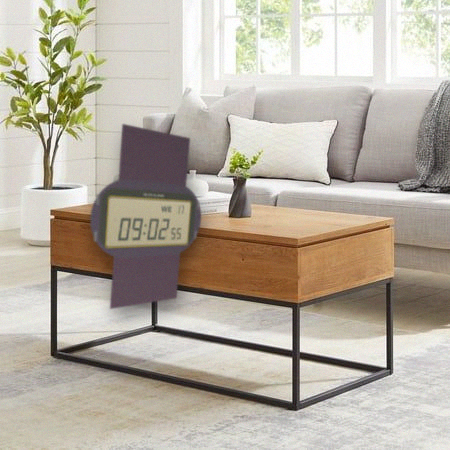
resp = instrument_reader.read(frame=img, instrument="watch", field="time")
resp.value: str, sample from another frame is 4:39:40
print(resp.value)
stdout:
9:02:55
